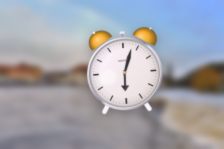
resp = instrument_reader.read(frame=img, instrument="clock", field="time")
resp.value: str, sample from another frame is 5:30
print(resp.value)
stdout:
6:03
